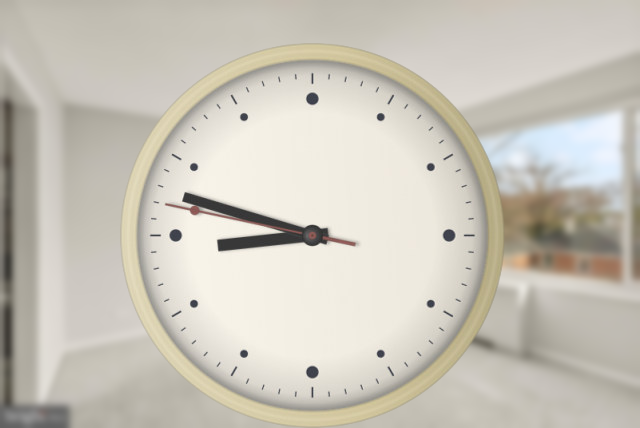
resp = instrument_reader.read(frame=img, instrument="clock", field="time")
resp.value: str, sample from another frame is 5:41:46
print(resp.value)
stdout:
8:47:47
